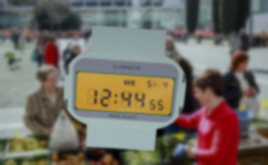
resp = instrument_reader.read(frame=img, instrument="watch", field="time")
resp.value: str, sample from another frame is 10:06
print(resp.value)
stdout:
12:44
